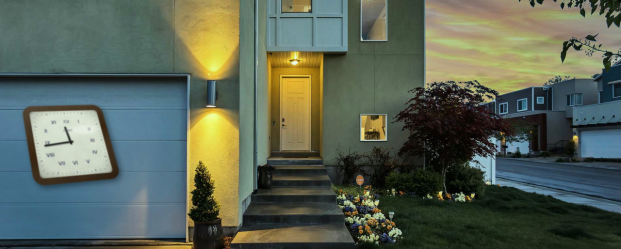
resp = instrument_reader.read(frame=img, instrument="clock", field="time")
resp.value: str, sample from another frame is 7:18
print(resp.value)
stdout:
11:44
